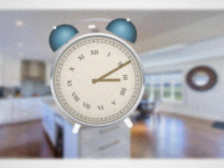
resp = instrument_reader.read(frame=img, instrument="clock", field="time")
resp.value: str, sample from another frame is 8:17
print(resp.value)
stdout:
3:11
